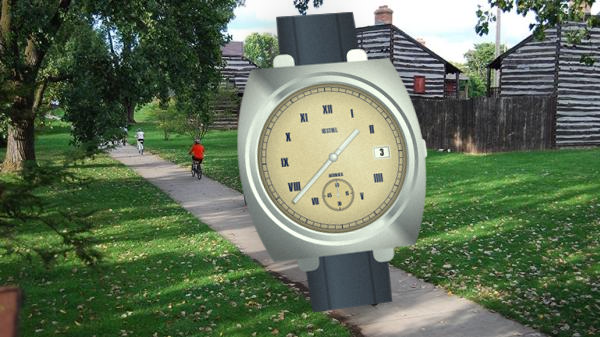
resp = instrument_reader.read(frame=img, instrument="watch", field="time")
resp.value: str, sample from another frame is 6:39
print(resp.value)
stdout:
1:38
